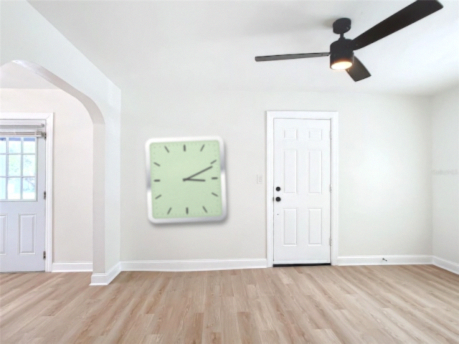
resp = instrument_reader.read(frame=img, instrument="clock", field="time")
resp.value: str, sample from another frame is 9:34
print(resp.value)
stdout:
3:11
